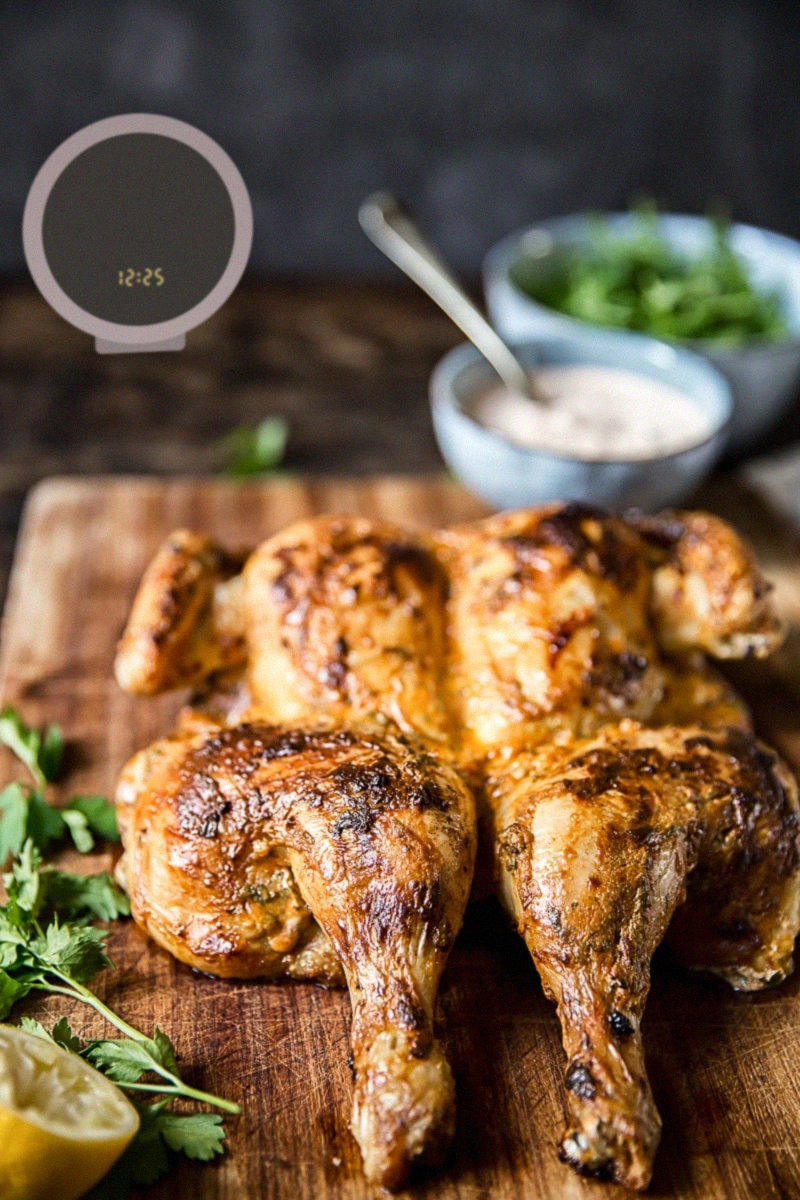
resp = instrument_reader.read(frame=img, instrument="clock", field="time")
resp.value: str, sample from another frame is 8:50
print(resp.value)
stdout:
12:25
